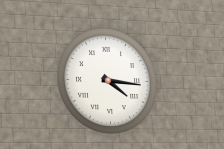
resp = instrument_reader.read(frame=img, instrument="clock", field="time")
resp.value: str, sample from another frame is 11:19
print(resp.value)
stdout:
4:16
